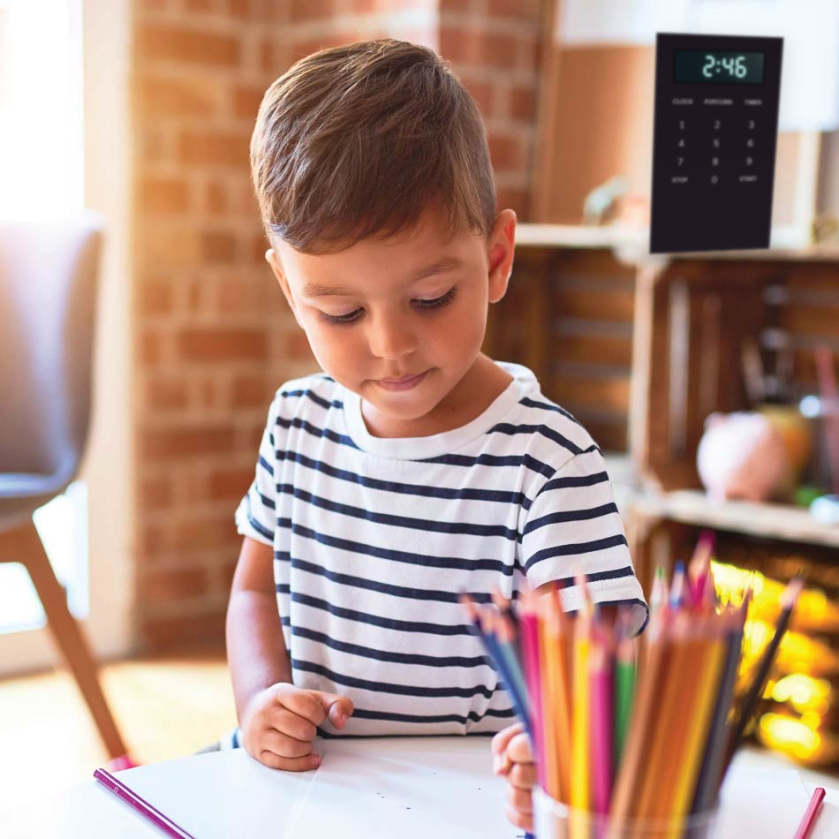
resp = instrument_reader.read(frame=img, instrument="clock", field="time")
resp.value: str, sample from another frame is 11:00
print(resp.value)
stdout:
2:46
